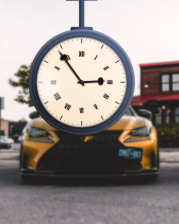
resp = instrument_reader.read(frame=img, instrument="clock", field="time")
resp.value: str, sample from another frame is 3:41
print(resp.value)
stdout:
2:54
